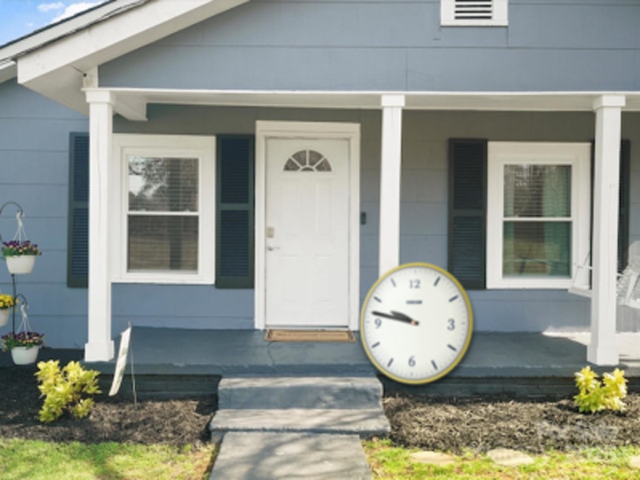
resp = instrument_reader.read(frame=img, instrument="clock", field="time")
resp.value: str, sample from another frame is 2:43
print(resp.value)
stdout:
9:47
